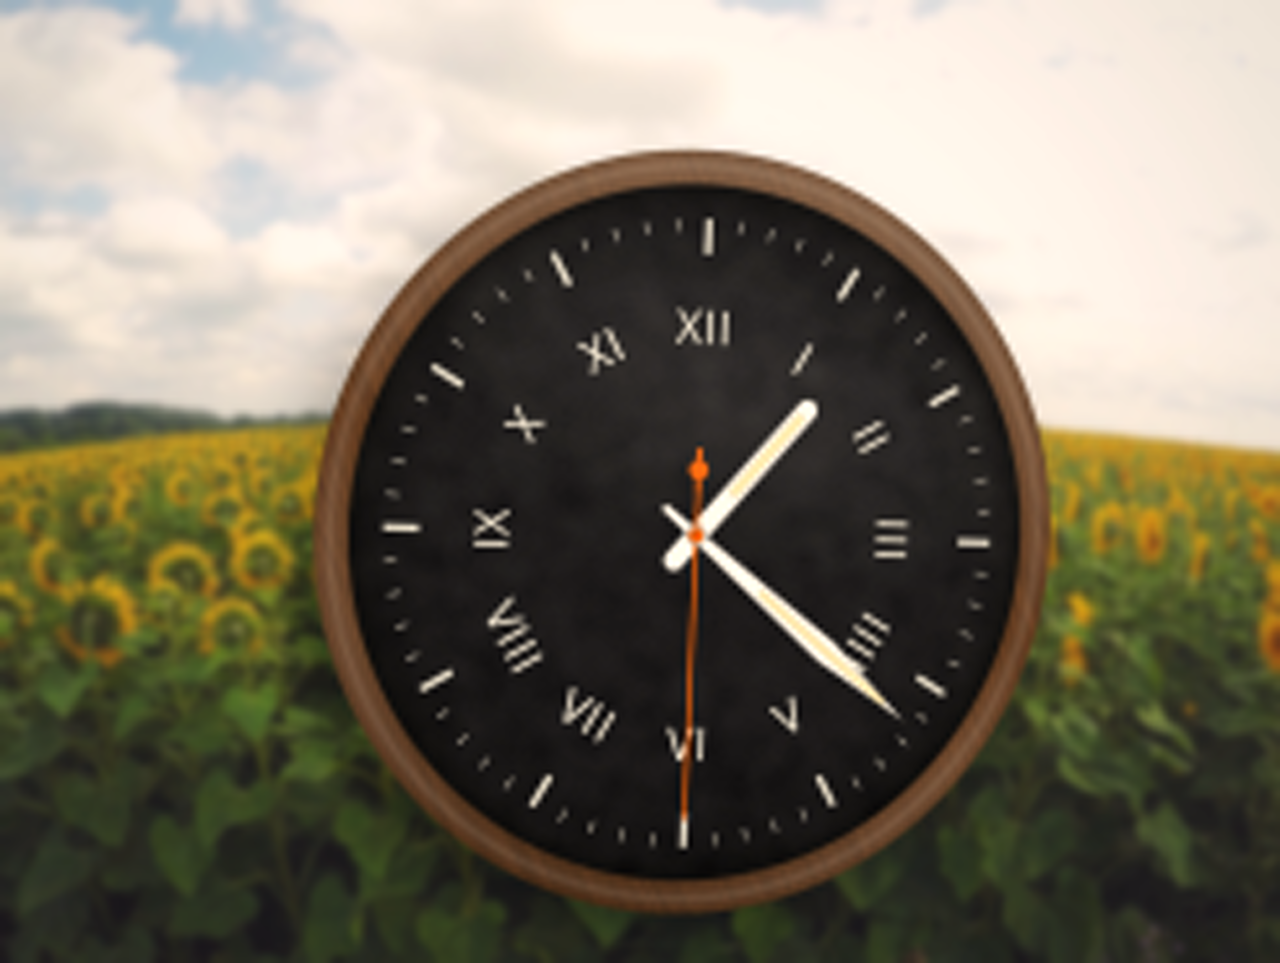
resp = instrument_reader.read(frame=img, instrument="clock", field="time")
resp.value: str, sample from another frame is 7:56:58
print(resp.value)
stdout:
1:21:30
